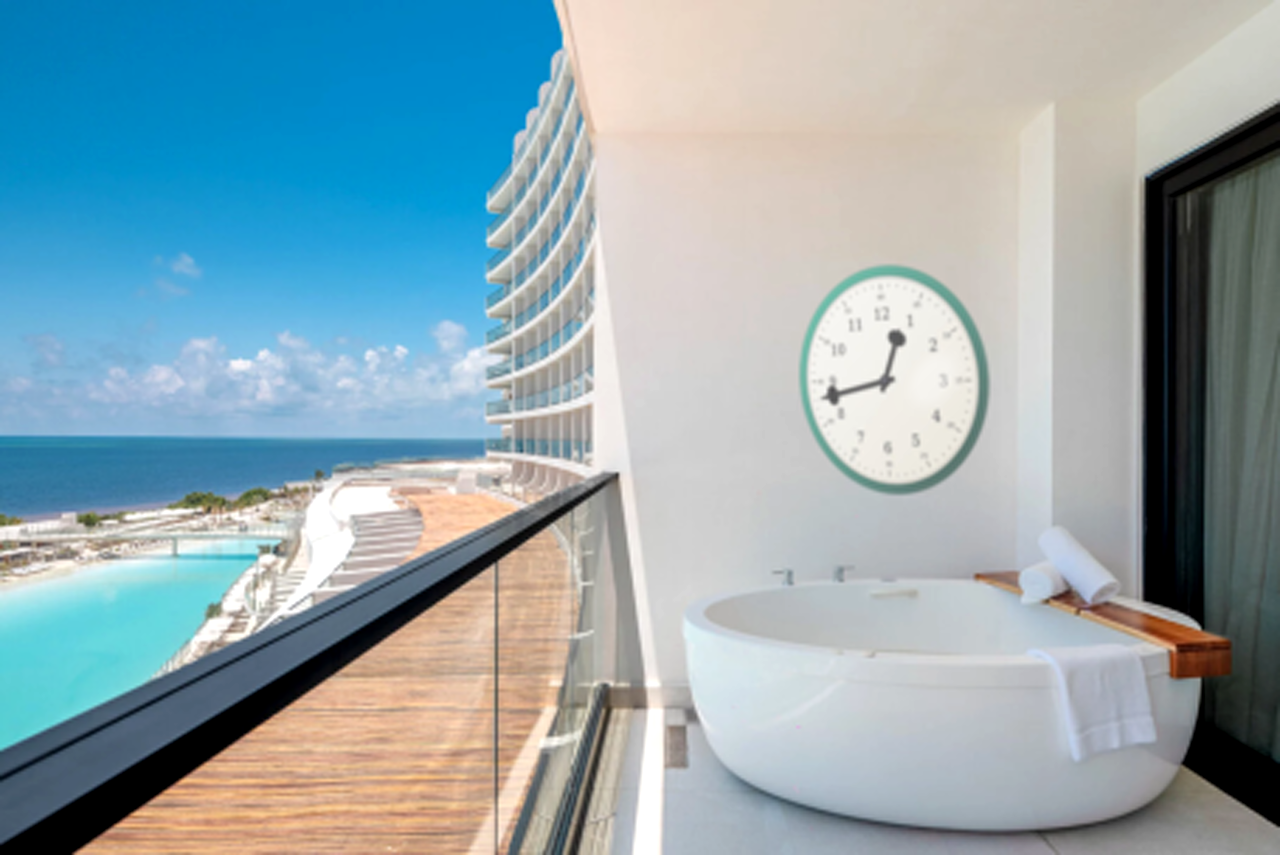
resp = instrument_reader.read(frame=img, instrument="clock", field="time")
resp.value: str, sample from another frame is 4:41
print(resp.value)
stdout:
12:43
